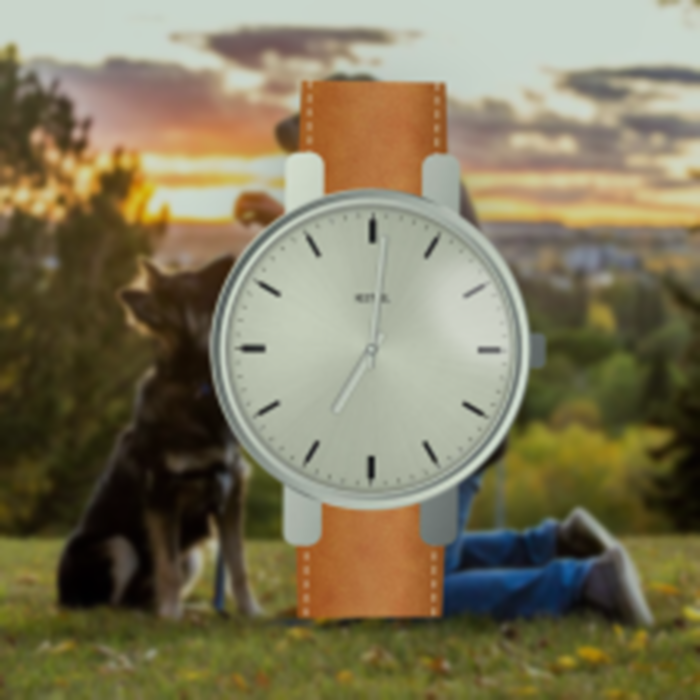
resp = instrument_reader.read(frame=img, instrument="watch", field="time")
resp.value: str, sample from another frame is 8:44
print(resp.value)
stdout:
7:01
